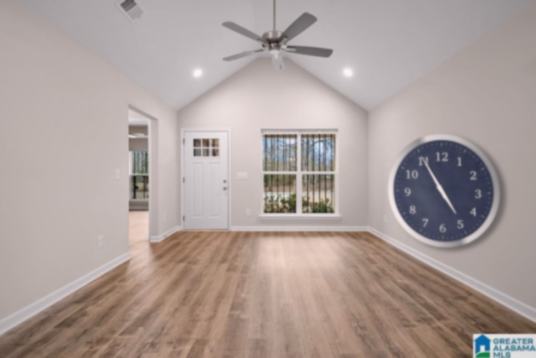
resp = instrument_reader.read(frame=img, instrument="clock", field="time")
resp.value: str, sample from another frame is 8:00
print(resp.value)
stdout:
4:55
